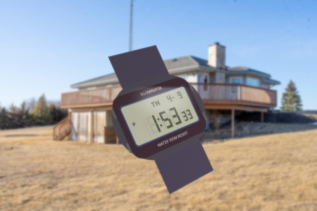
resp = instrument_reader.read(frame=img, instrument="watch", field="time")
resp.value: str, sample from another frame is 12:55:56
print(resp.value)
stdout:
1:53:33
